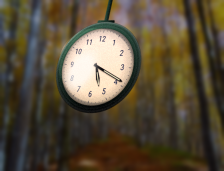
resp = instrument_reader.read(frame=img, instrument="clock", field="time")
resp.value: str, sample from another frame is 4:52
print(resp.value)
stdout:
5:19
